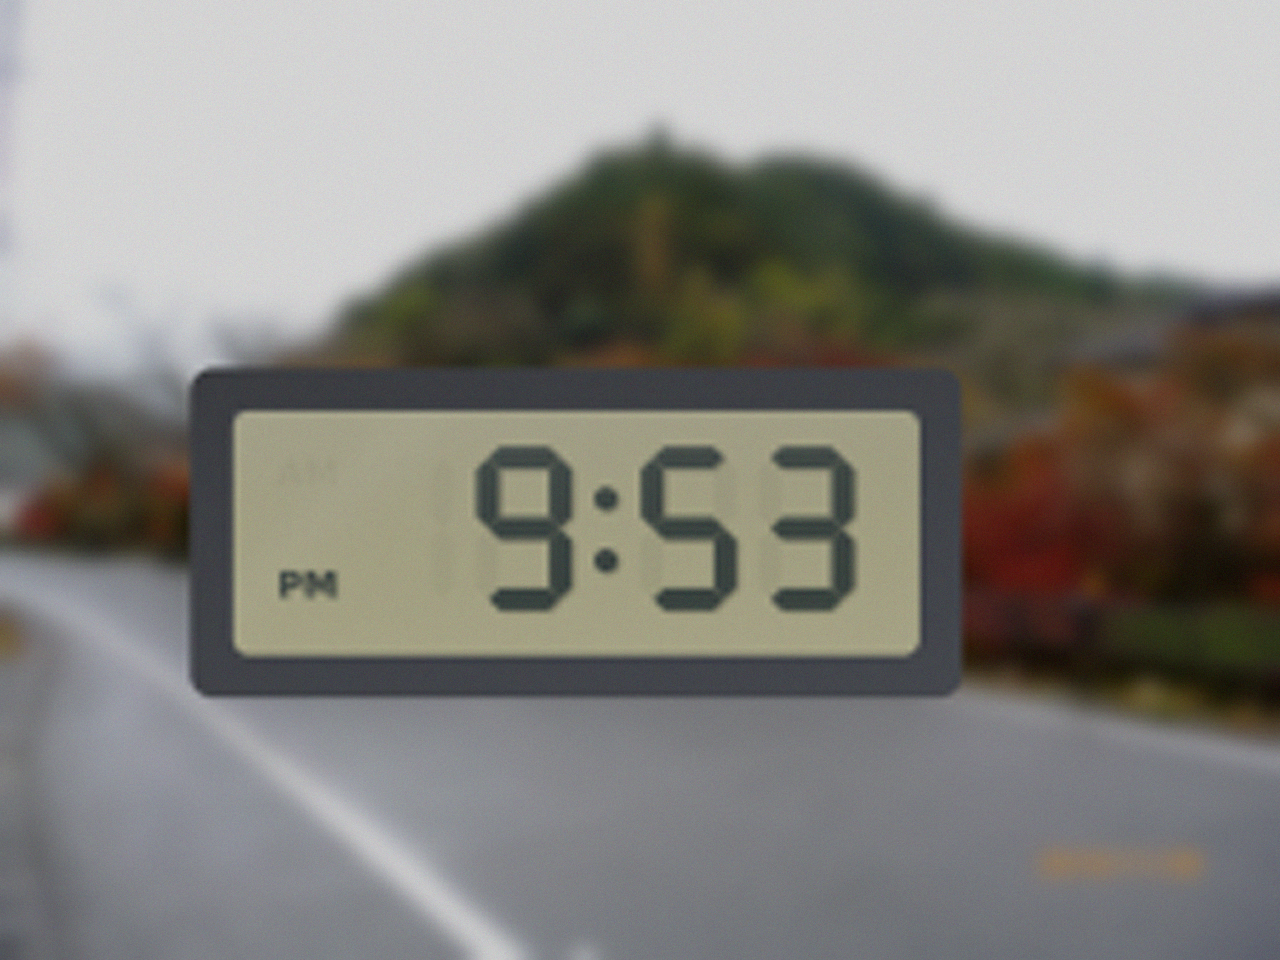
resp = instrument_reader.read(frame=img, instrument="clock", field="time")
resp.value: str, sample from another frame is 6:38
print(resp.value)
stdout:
9:53
